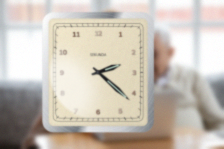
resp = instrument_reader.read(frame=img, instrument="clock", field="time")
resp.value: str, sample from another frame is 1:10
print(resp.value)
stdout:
2:22
